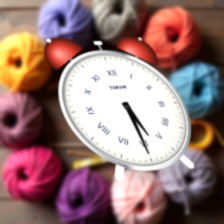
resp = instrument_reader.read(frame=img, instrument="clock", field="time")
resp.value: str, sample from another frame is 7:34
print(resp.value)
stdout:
5:30
